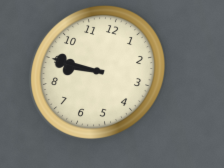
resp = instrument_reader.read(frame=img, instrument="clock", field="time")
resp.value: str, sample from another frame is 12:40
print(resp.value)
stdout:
8:45
